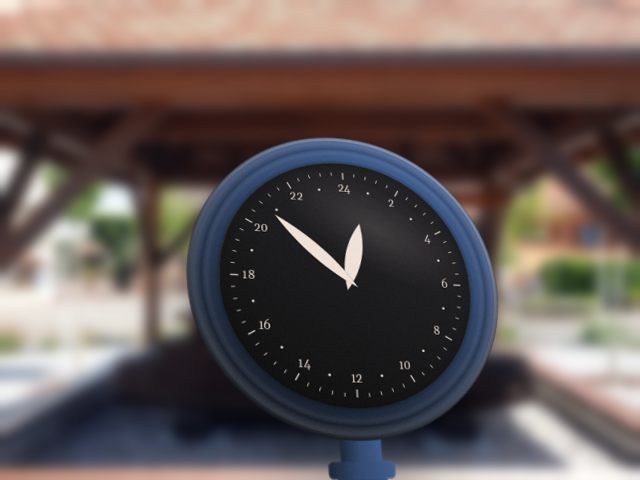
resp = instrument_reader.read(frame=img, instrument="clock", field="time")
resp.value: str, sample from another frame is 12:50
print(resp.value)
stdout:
0:52
